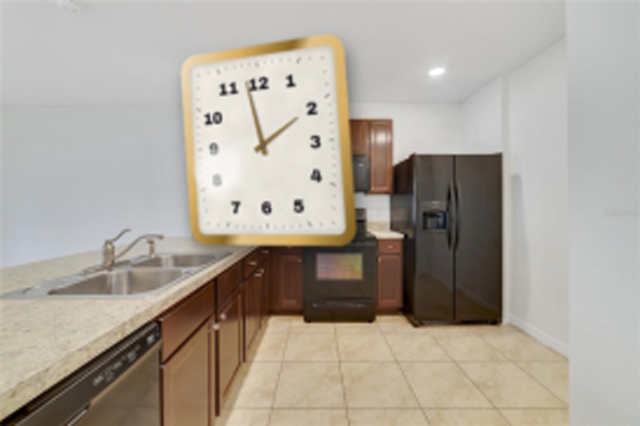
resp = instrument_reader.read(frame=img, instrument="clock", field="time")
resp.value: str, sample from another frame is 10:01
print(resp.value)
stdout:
1:58
